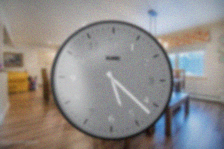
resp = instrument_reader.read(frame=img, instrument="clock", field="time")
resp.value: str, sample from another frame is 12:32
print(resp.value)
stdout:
5:22
